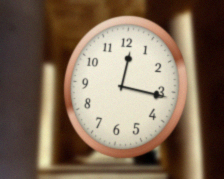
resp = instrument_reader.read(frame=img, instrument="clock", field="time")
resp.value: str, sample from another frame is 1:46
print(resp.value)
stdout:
12:16
